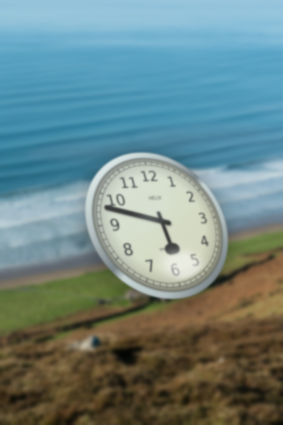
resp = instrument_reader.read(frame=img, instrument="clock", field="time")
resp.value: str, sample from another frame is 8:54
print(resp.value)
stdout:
5:48
